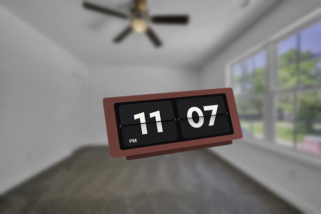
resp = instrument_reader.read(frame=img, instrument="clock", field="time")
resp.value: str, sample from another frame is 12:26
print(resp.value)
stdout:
11:07
